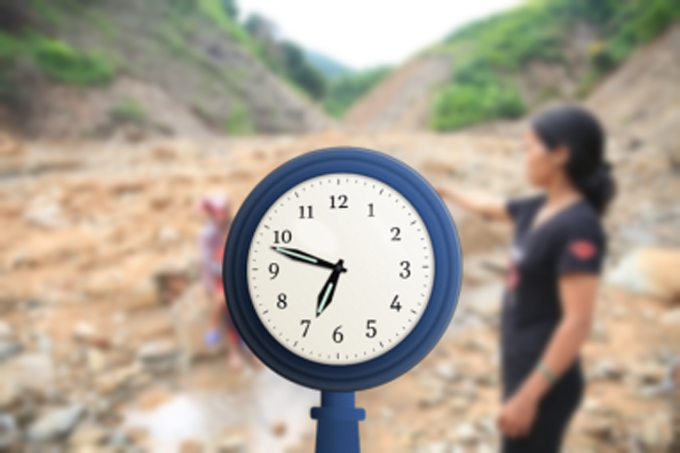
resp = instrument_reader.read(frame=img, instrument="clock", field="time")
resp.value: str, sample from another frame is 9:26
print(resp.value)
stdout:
6:48
